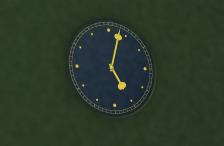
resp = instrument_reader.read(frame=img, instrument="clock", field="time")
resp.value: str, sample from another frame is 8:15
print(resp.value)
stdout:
5:03
